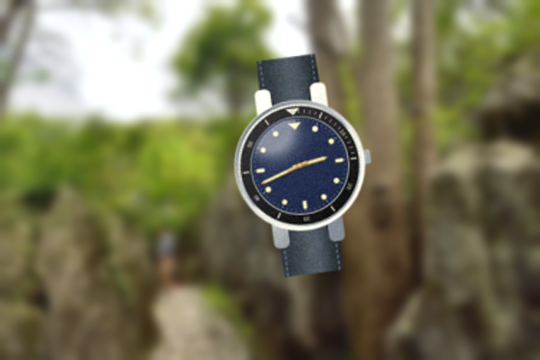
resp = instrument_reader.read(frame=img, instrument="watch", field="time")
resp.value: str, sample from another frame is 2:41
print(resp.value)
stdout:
2:42
